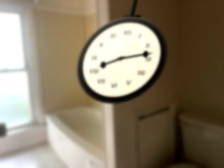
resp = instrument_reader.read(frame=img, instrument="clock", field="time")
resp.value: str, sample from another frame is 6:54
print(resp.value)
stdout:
8:13
